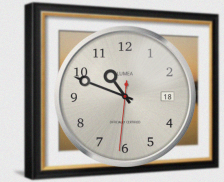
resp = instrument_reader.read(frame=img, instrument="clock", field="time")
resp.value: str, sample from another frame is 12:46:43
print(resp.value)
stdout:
10:48:31
